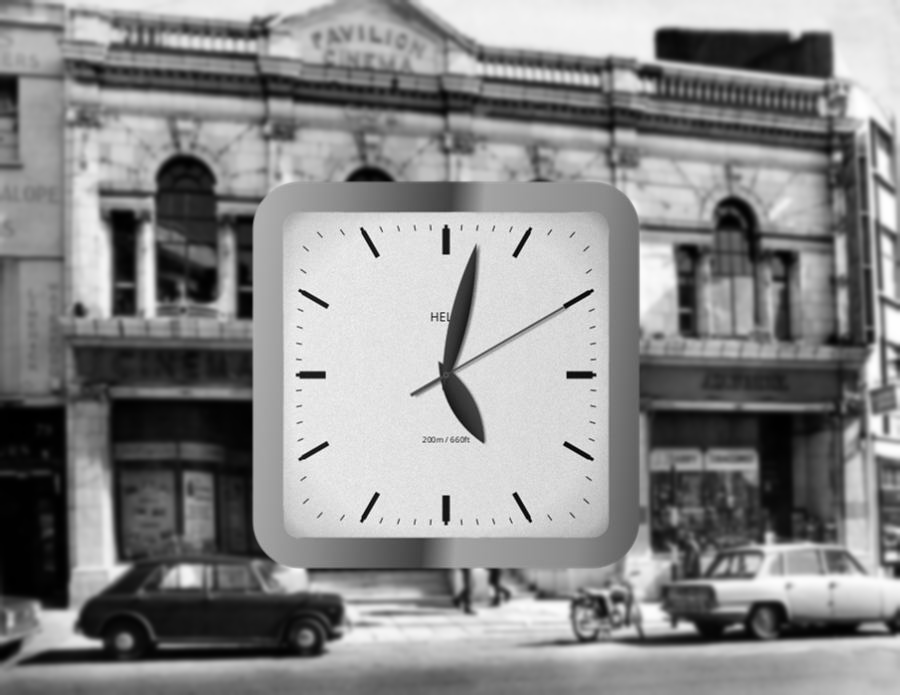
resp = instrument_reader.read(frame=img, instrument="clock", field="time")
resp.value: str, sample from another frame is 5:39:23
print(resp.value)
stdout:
5:02:10
